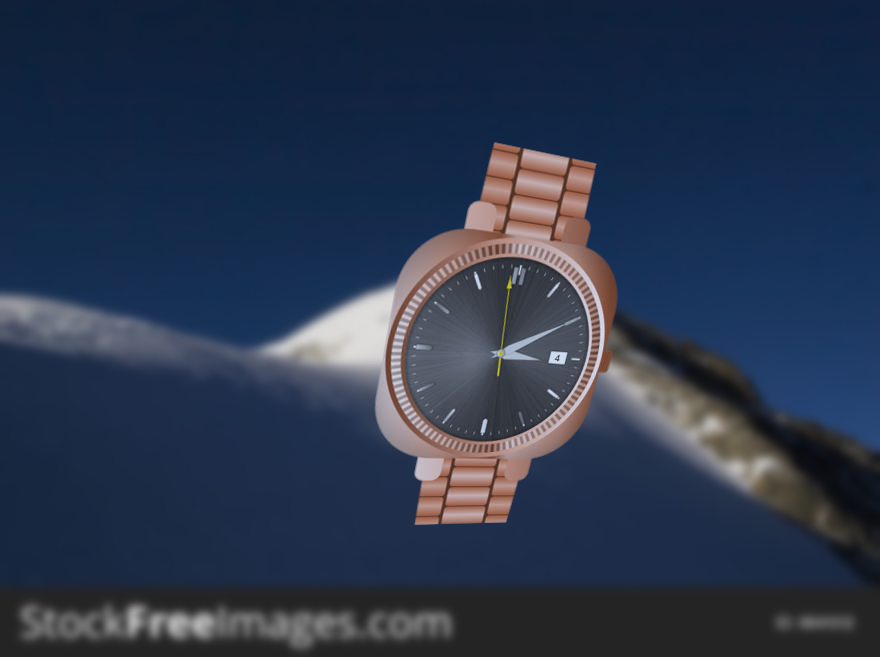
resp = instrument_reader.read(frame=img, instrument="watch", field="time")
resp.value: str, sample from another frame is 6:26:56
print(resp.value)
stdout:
3:09:59
